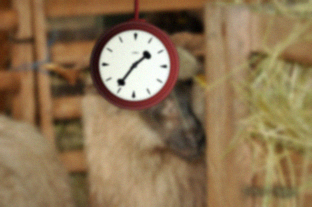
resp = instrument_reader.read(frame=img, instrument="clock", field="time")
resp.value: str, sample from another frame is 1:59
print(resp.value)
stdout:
1:36
